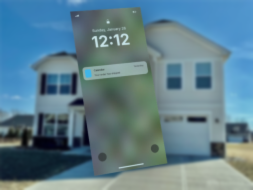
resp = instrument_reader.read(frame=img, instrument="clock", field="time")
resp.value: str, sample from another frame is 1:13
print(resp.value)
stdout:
12:12
